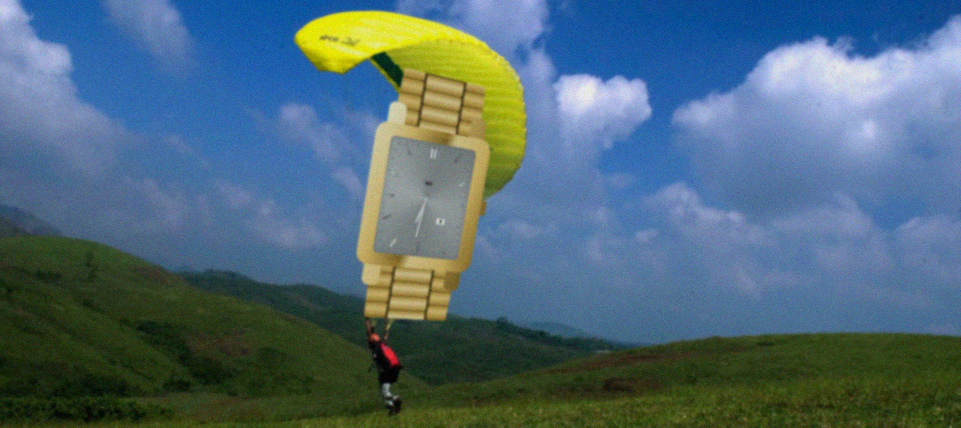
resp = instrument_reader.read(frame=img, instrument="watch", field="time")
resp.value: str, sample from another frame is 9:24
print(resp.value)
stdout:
6:31
